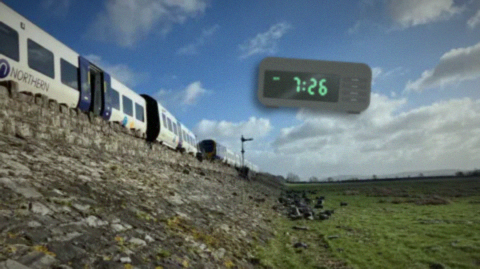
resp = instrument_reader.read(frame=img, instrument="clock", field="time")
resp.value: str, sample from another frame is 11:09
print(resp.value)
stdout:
7:26
